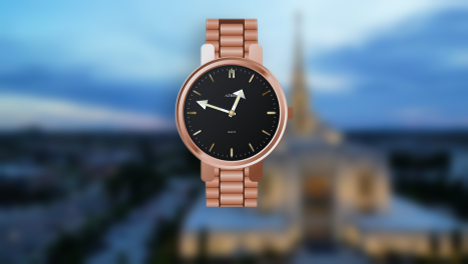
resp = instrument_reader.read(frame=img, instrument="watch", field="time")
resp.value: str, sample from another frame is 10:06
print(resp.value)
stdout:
12:48
